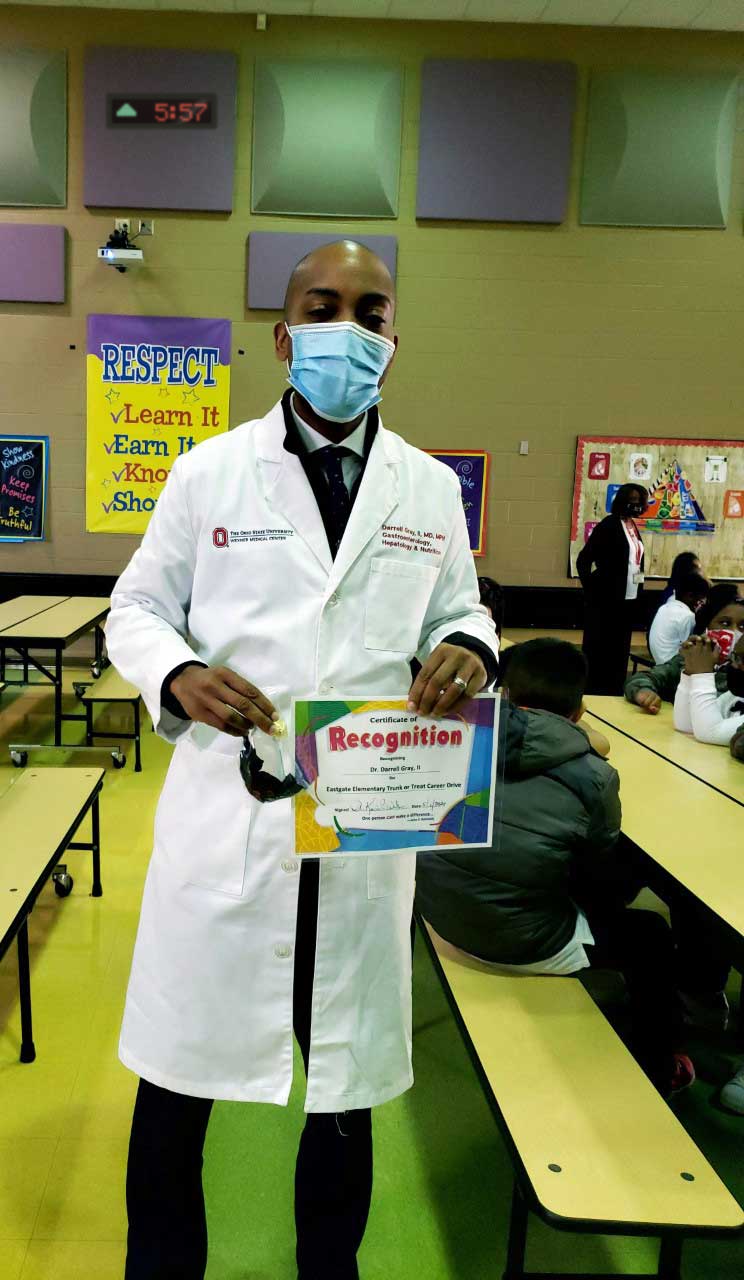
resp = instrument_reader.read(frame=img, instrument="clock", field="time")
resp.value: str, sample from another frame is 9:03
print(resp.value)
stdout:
5:57
